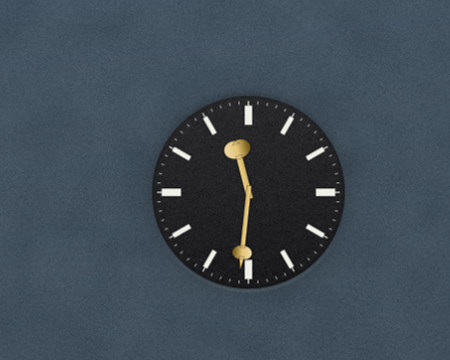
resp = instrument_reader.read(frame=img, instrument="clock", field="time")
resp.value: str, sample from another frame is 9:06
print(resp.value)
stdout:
11:31
